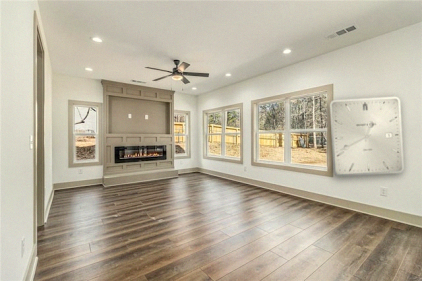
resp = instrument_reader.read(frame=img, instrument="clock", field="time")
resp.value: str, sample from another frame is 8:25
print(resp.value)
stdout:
12:41
